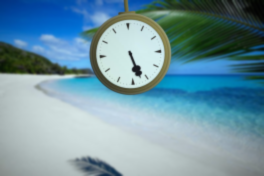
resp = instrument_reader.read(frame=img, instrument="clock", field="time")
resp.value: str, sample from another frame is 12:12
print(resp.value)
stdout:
5:27
